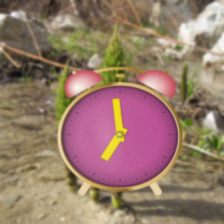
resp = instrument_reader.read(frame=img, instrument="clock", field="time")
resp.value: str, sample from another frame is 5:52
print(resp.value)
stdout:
6:59
